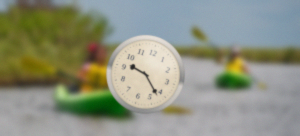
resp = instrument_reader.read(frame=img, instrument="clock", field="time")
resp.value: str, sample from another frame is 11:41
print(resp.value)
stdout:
9:22
